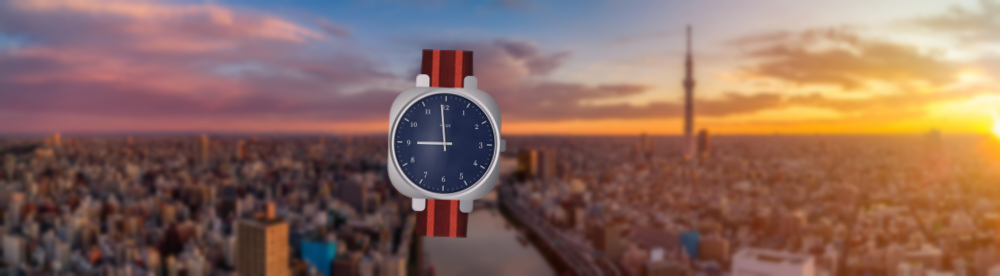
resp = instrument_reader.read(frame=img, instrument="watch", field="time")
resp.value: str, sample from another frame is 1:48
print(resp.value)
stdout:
8:59
